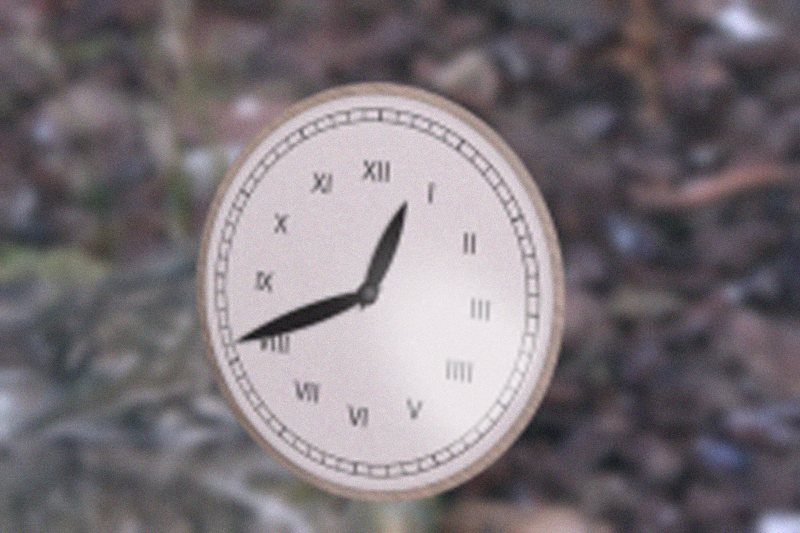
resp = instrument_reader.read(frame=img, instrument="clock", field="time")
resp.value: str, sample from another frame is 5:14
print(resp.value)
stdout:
12:41
